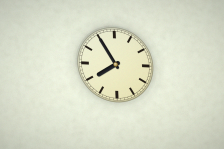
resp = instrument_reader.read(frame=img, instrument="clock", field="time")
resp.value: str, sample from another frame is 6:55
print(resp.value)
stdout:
7:55
